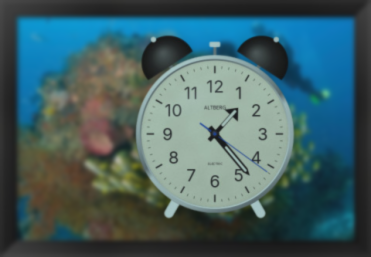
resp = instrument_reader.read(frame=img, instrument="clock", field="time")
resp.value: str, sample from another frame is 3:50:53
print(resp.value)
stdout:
1:23:21
